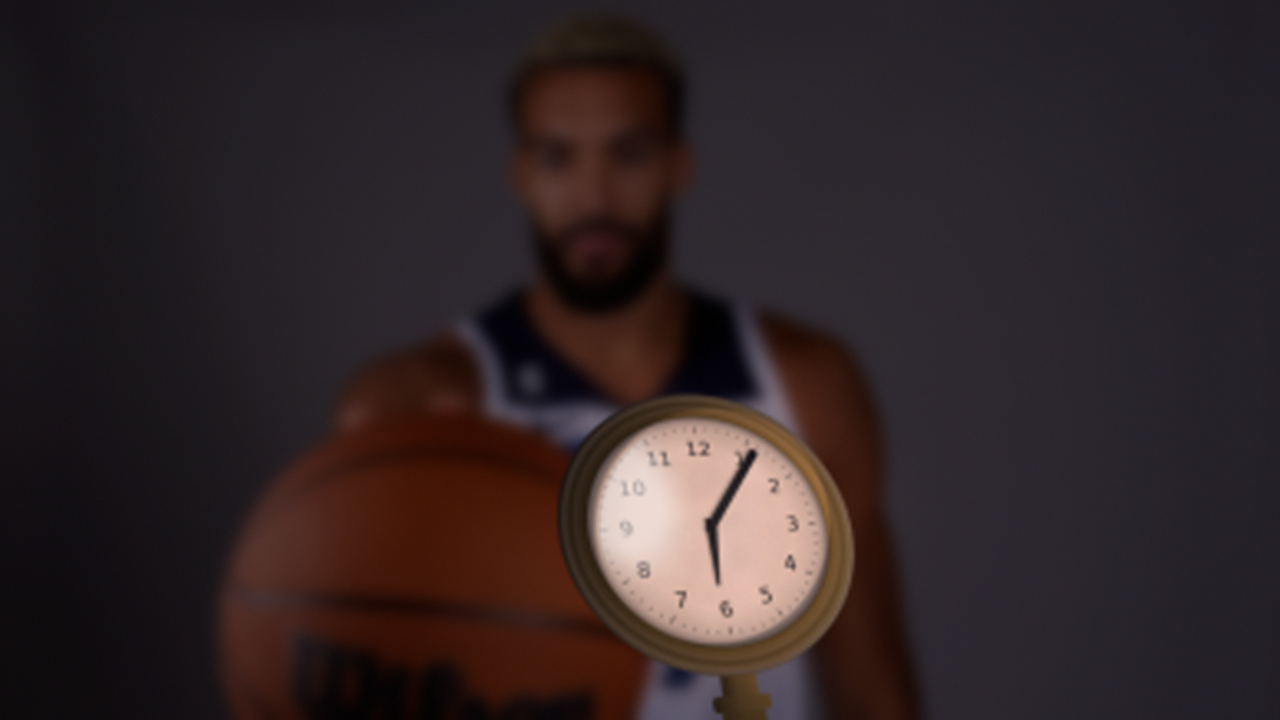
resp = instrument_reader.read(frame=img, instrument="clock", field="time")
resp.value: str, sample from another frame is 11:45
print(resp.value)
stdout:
6:06
